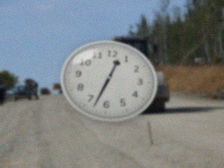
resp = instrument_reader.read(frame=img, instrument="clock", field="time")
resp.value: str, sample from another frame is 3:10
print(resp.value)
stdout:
12:33
